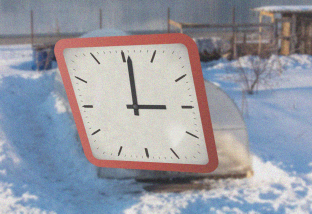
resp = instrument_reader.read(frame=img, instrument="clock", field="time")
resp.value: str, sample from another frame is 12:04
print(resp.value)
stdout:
3:01
